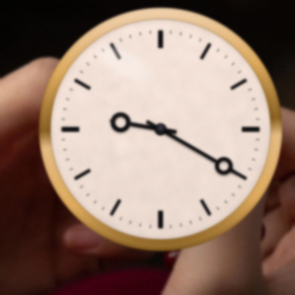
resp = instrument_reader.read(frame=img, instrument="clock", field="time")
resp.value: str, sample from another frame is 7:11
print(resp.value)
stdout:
9:20
